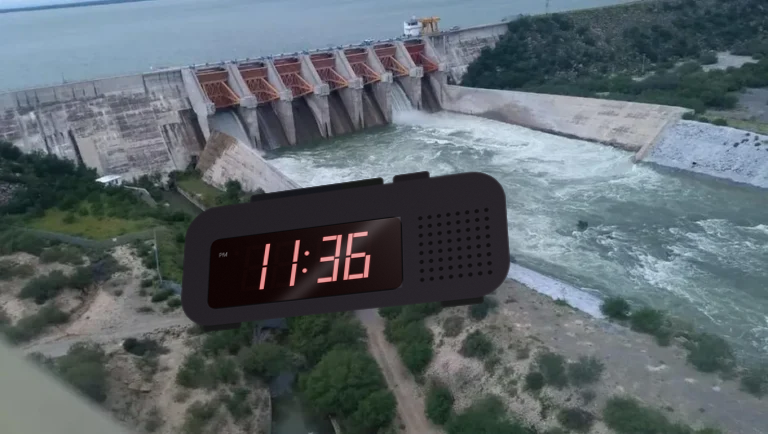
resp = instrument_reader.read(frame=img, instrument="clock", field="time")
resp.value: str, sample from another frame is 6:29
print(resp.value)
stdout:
11:36
